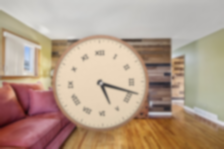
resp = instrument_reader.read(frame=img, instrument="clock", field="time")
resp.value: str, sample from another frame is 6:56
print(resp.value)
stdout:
5:18
